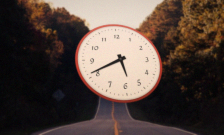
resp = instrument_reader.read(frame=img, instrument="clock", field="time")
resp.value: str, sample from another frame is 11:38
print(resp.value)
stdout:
5:41
